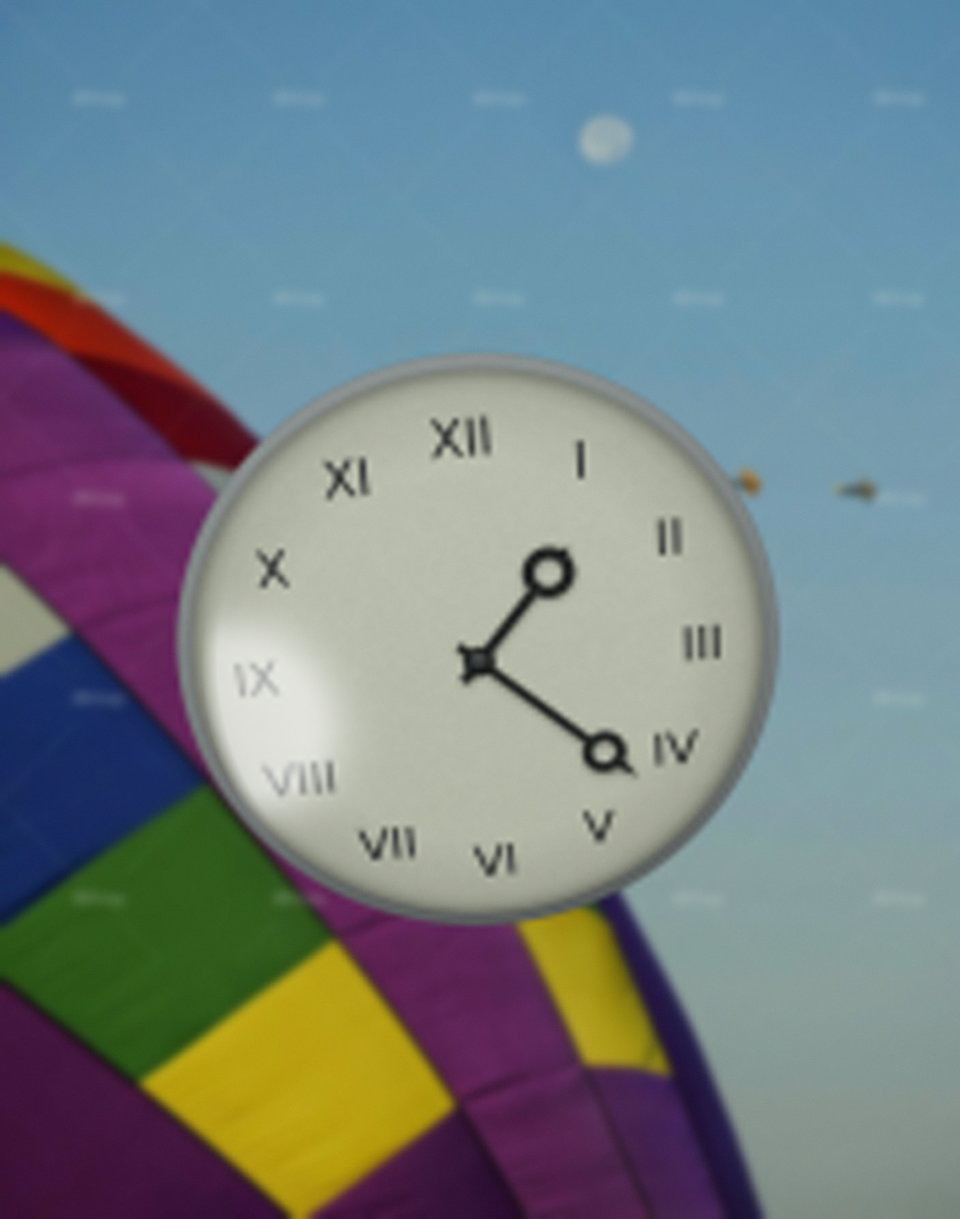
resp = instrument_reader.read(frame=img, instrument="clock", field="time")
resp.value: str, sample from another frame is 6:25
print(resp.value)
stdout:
1:22
